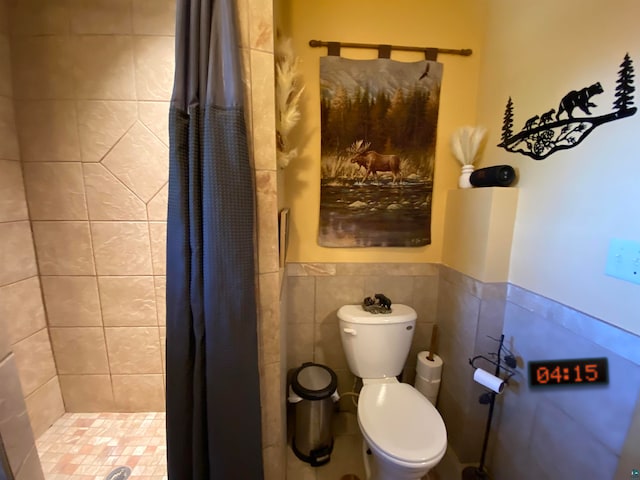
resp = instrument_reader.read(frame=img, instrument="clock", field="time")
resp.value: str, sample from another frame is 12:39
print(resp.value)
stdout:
4:15
